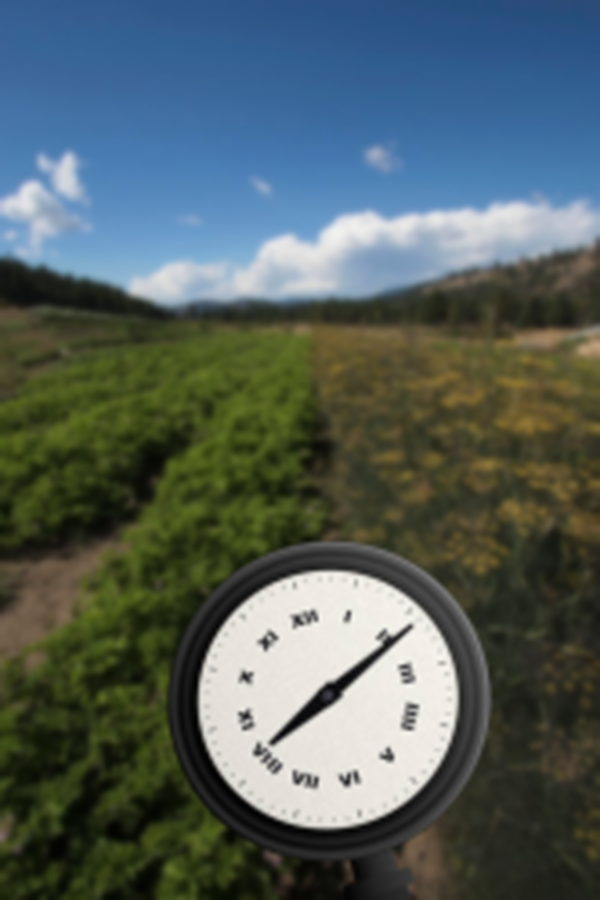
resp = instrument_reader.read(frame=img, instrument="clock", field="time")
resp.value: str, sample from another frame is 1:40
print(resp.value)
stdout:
8:11
